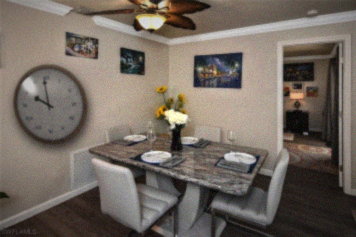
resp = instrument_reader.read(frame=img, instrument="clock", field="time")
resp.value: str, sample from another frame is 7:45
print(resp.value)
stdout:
9:59
